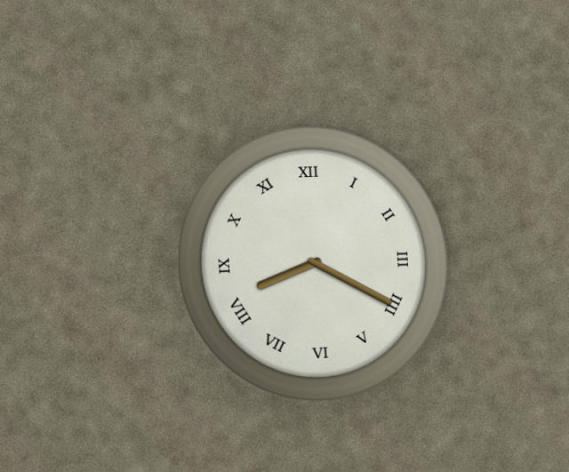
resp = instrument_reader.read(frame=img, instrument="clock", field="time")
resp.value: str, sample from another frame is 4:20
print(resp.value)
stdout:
8:20
